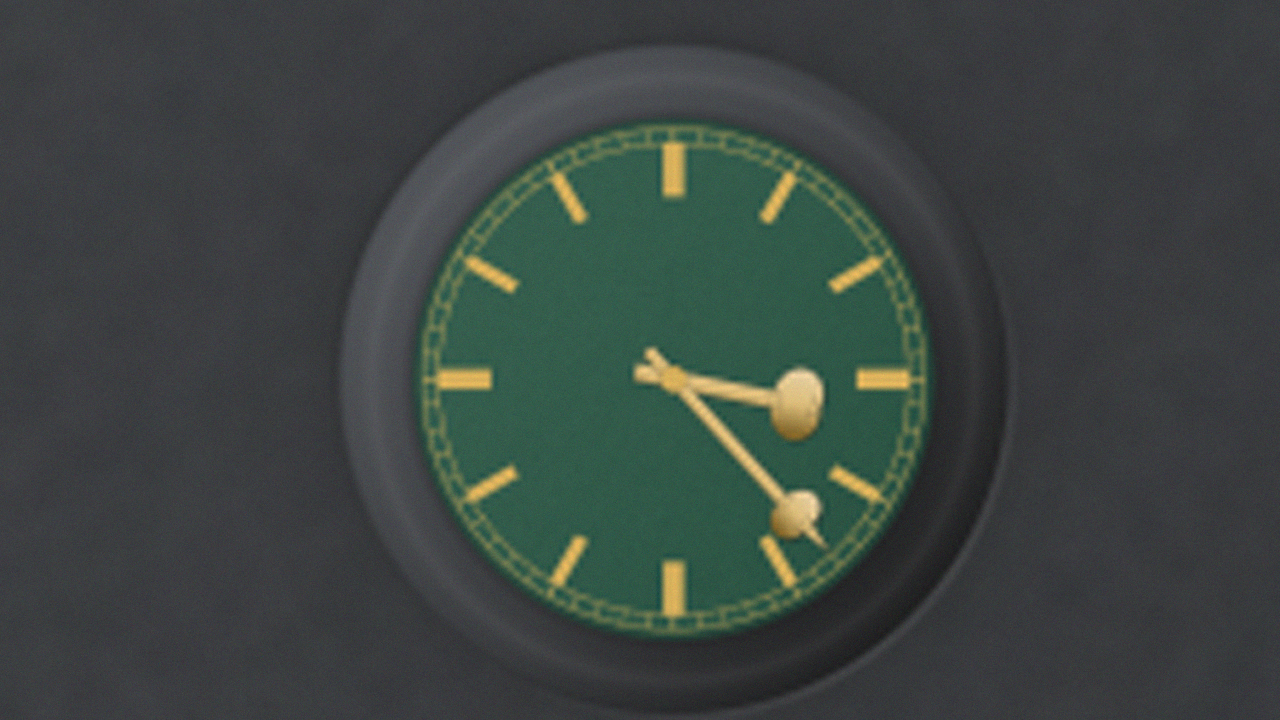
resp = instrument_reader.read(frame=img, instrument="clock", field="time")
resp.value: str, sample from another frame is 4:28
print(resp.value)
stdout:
3:23
